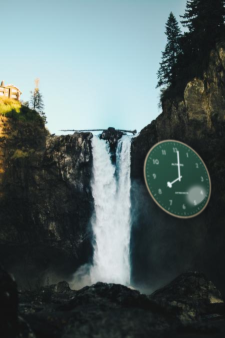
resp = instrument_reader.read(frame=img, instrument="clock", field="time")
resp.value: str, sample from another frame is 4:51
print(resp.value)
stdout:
8:01
